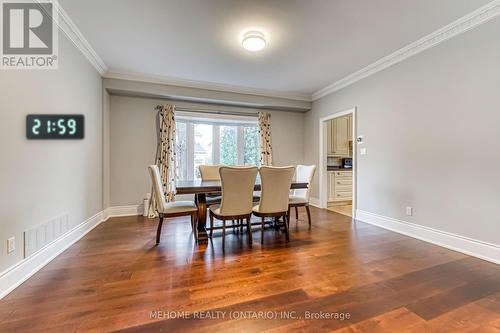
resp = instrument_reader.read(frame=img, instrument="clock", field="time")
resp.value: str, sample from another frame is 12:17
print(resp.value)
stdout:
21:59
